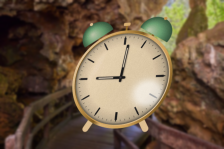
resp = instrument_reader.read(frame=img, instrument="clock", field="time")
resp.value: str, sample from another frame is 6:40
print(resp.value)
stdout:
9:01
